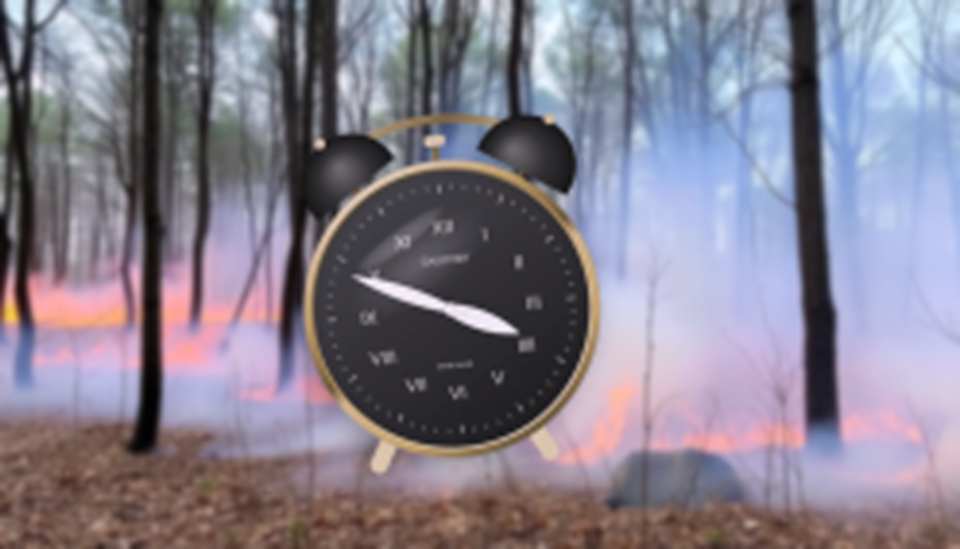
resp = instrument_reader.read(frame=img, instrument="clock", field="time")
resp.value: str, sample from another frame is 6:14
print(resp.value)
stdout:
3:49
